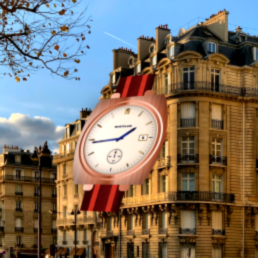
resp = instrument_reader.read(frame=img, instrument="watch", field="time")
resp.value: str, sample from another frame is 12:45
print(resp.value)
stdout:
1:44
